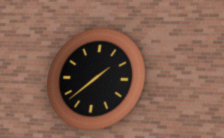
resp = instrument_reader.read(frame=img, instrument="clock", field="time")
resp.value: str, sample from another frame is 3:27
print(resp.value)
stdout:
1:38
